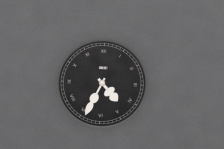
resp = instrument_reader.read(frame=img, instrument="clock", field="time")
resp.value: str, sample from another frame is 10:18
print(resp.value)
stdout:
4:34
